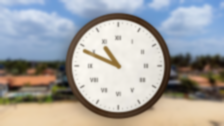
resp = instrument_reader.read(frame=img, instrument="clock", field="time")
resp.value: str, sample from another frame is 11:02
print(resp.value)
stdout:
10:49
